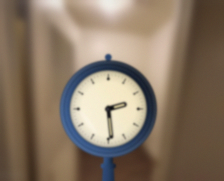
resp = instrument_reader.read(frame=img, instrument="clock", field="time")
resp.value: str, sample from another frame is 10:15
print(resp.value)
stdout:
2:29
